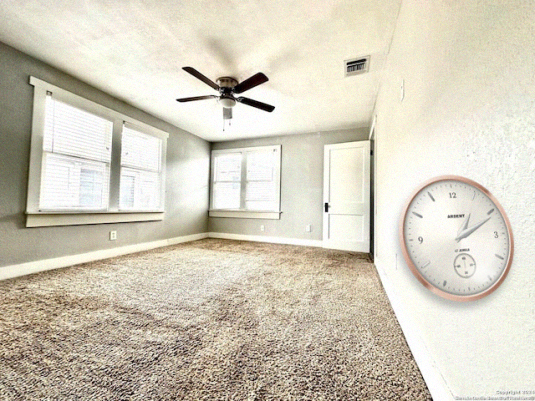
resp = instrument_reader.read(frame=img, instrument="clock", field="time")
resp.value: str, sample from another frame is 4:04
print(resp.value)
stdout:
1:11
